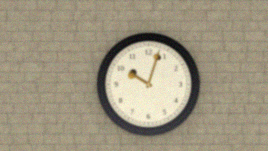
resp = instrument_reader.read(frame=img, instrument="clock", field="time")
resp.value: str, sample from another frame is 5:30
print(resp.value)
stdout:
10:03
